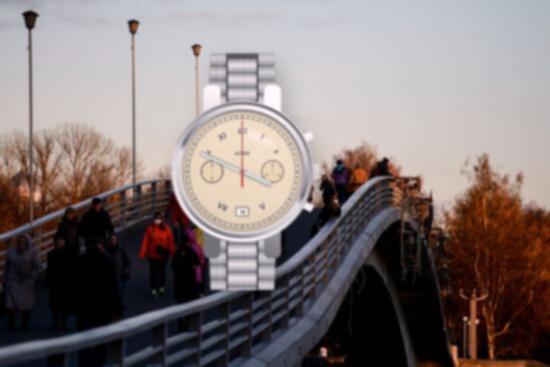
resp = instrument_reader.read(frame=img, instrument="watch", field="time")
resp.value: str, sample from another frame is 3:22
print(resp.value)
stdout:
3:49
